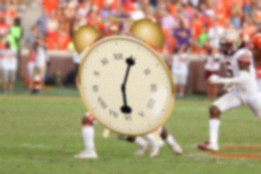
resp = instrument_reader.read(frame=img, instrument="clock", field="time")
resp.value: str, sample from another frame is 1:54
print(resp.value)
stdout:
6:04
